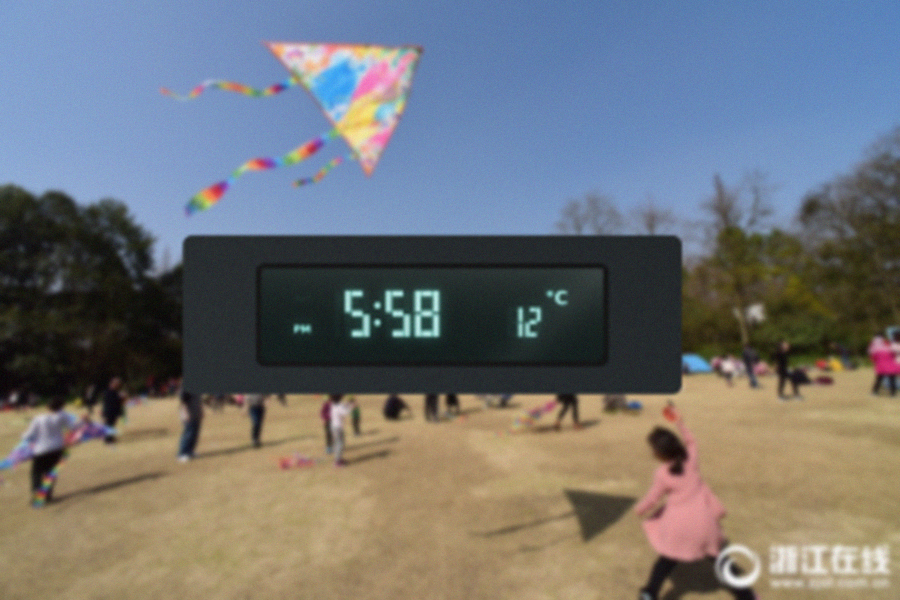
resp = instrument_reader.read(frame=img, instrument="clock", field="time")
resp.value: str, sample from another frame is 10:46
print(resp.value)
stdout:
5:58
